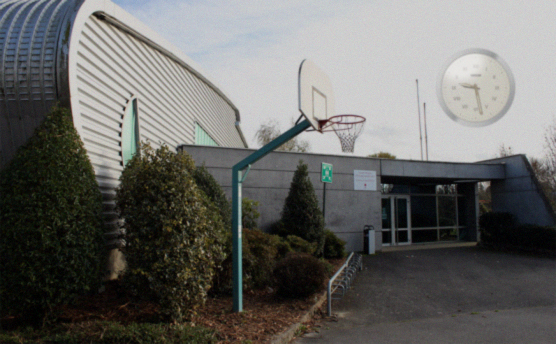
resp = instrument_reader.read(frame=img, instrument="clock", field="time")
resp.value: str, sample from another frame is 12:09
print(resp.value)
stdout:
9:28
